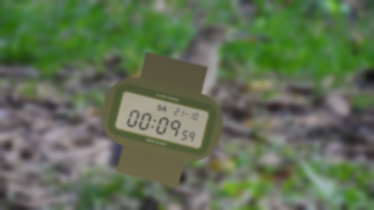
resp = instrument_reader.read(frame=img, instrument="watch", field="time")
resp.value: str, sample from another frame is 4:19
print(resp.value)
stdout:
0:09
